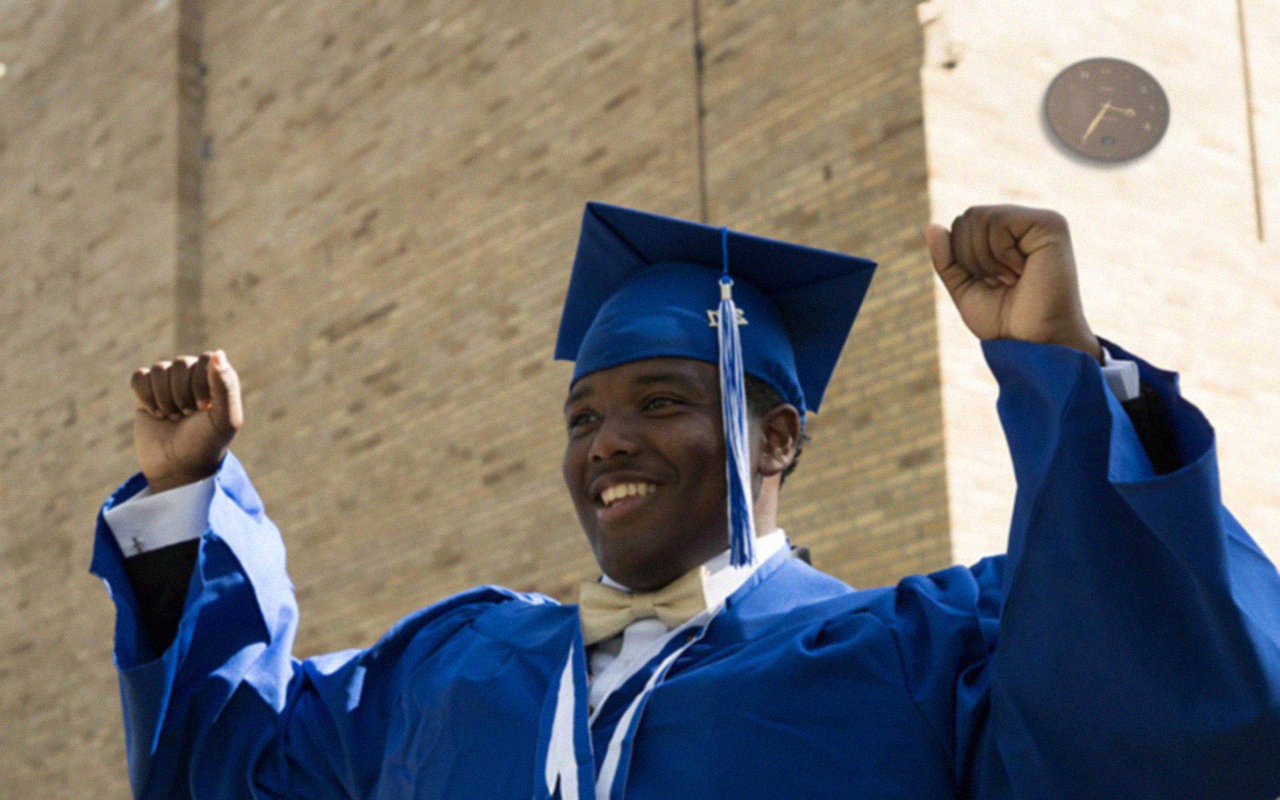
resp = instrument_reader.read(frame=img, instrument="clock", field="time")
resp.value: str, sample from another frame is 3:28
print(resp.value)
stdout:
3:35
